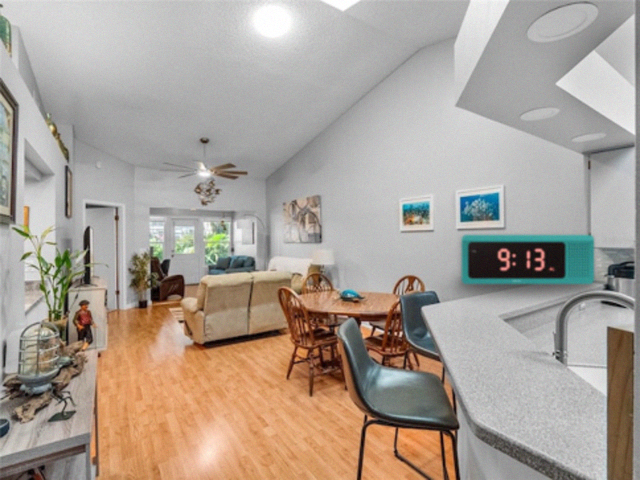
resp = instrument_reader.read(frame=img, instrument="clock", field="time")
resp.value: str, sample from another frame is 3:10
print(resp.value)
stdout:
9:13
